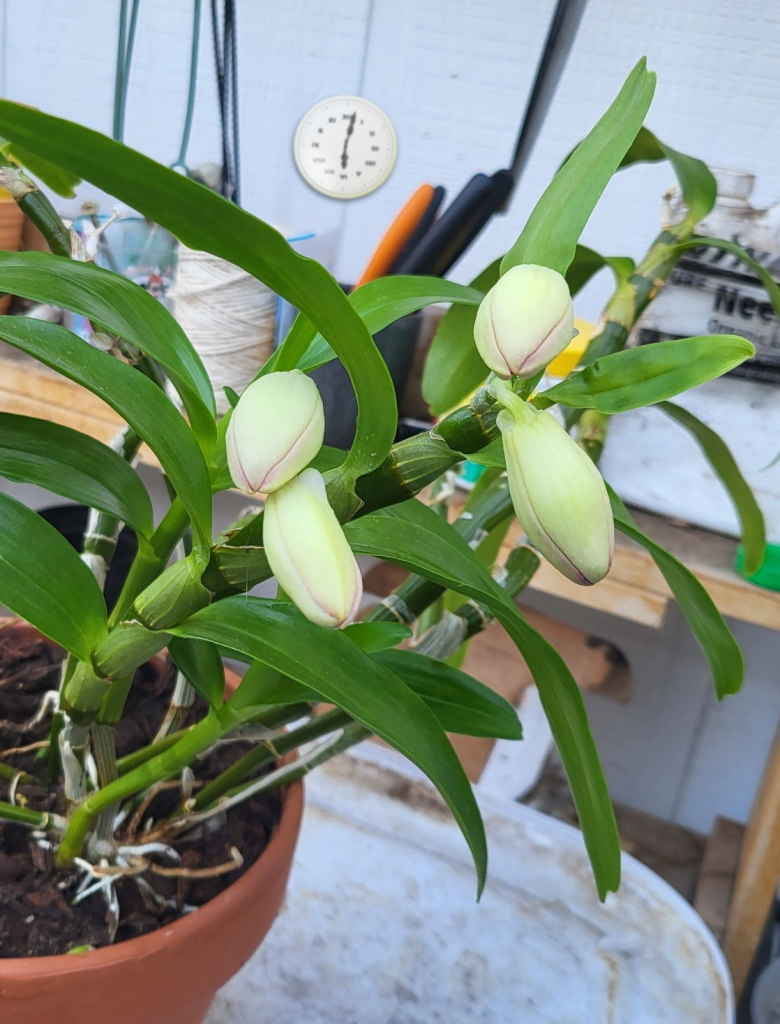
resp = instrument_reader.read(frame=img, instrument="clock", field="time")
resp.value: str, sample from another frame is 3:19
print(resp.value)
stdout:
6:02
